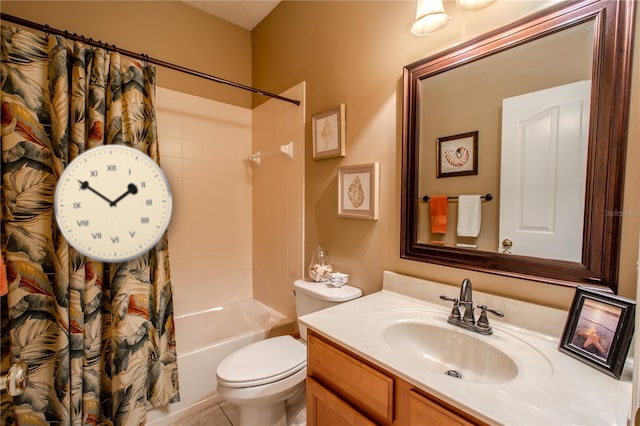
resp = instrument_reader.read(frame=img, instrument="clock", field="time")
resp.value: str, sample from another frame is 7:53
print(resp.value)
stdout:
1:51
